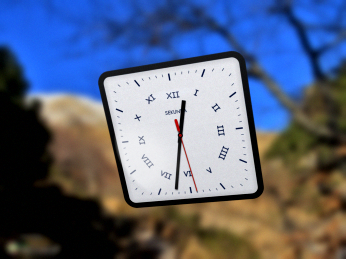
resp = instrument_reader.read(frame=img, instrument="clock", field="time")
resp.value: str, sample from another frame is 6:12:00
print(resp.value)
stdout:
12:32:29
